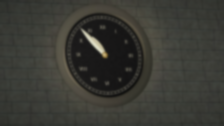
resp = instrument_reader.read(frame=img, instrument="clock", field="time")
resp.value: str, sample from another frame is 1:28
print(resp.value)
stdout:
10:53
